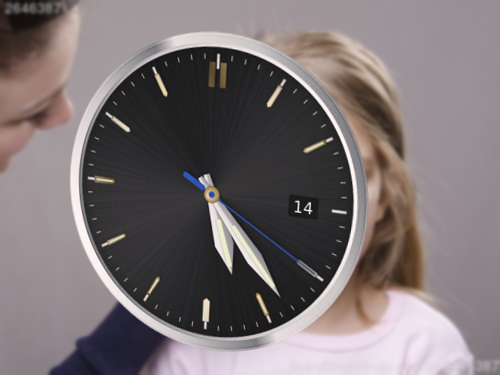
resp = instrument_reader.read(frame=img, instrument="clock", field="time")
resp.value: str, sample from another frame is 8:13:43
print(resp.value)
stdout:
5:23:20
